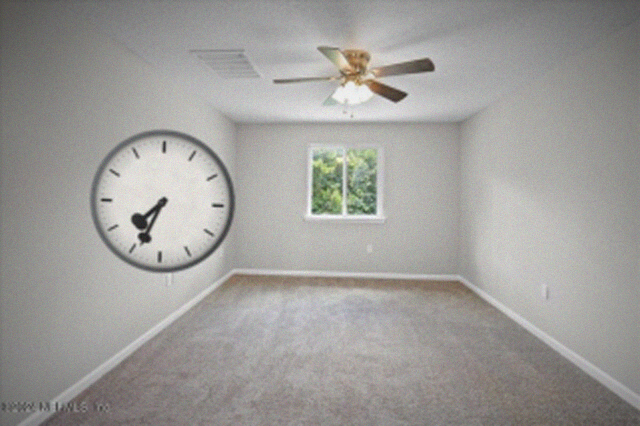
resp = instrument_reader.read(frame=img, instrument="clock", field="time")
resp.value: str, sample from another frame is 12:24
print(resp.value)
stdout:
7:34
